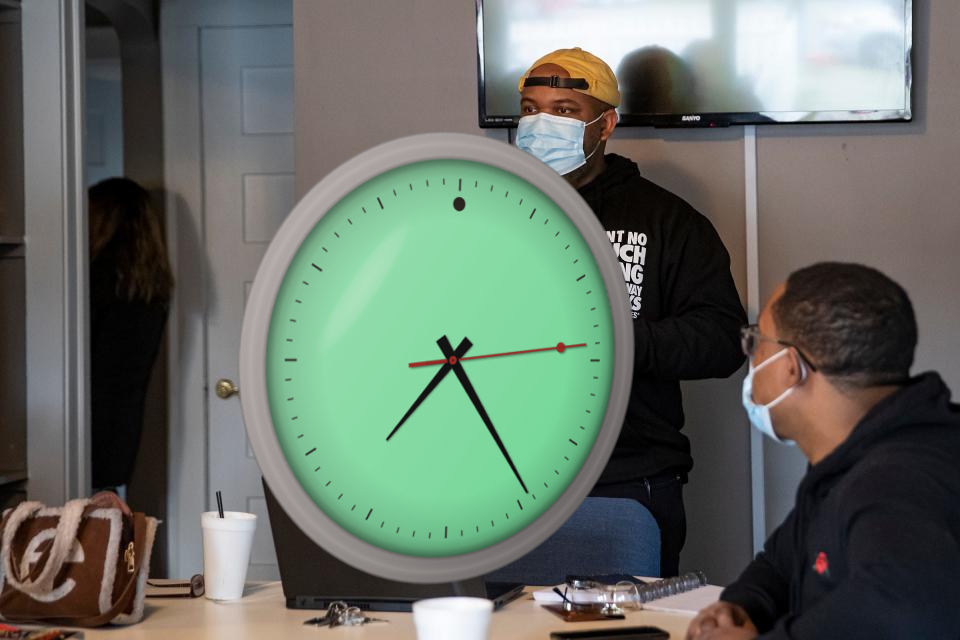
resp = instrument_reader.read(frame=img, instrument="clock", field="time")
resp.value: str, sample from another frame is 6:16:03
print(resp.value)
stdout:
7:24:14
